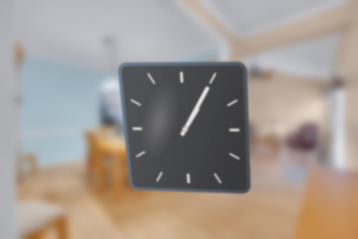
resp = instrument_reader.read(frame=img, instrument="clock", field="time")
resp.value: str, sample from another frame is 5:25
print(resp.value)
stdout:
1:05
